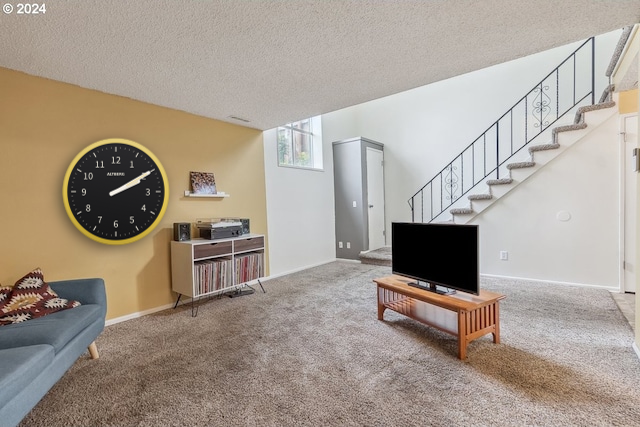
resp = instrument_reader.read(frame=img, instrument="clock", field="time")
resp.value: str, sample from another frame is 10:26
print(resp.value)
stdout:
2:10
